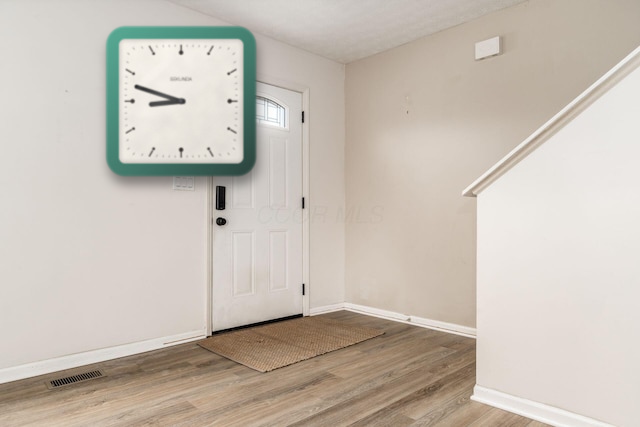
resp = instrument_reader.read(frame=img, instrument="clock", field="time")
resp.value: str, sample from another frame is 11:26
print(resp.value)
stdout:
8:48
